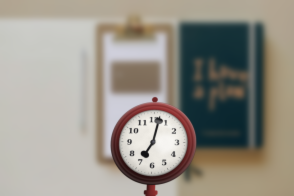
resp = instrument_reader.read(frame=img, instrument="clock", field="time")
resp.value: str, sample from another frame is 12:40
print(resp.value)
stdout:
7:02
